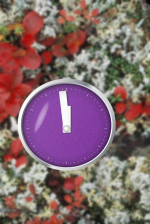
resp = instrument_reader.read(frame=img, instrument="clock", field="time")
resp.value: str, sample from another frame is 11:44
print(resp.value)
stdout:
11:59
